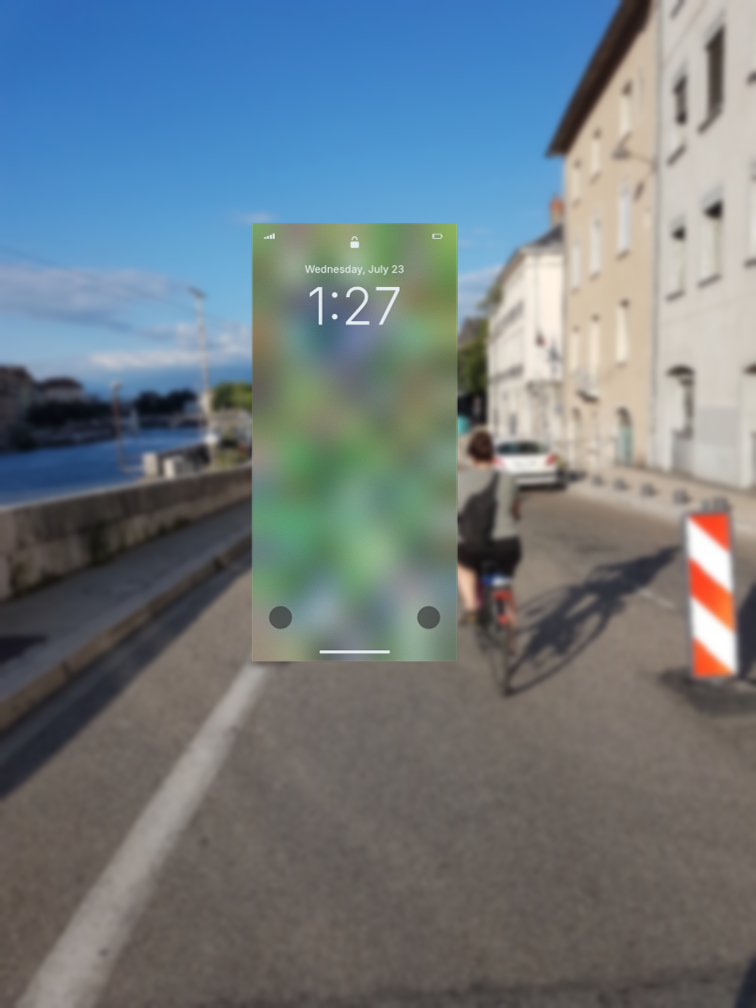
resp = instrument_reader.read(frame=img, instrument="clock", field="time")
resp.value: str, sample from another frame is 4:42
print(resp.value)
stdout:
1:27
